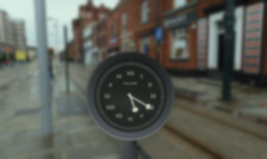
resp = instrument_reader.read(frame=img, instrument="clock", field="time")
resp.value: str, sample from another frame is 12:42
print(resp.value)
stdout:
5:20
